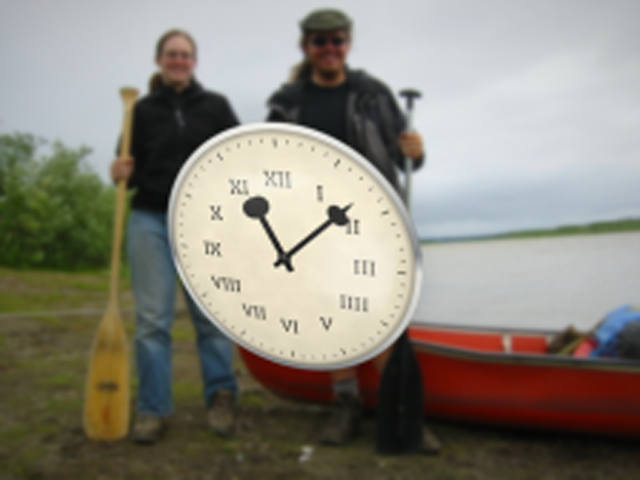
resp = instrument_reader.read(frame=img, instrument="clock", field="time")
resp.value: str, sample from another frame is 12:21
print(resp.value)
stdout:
11:08
